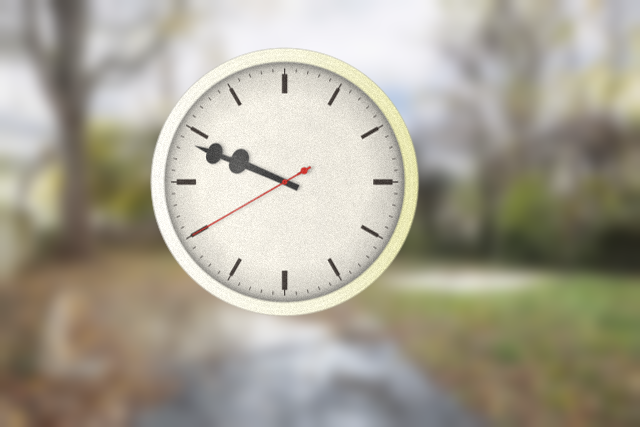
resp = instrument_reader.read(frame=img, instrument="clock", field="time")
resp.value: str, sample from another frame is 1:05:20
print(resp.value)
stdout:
9:48:40
